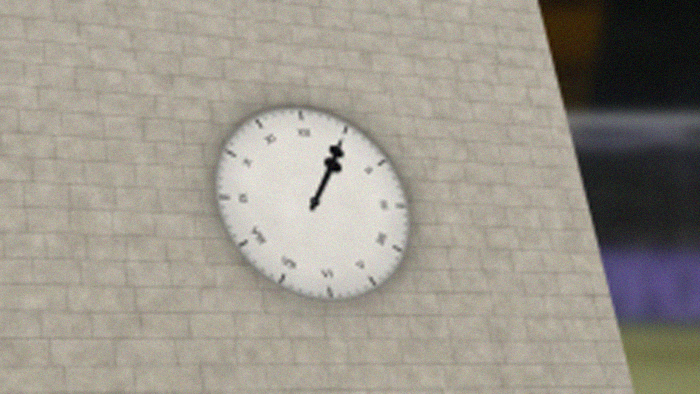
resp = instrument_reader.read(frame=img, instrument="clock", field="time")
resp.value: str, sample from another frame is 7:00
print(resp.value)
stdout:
1:05
